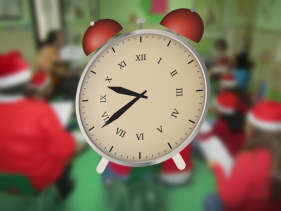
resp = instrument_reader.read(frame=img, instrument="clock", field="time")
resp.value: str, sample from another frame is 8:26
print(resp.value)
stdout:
9:39
